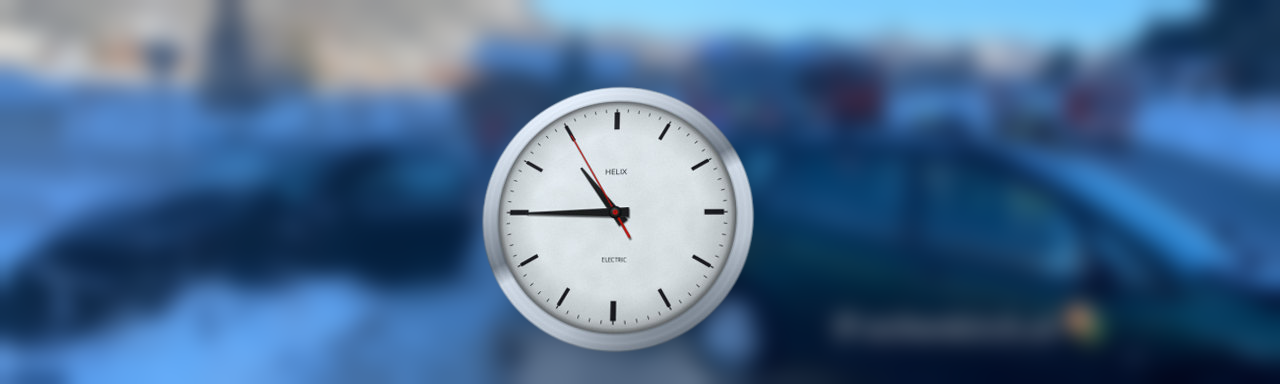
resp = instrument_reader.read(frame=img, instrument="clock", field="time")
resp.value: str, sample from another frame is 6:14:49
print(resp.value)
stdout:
10:44:55
